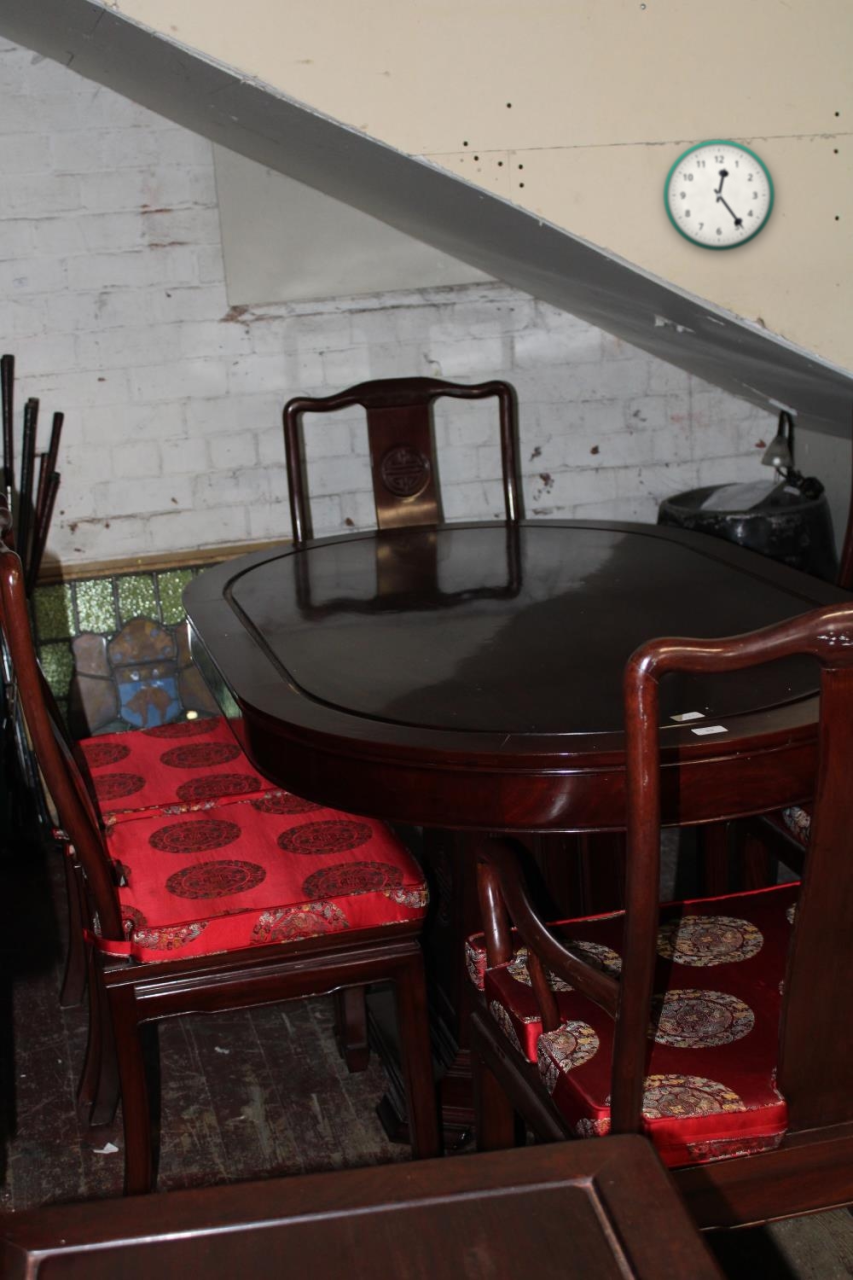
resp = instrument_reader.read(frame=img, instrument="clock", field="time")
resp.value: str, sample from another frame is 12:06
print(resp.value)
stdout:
12:24
